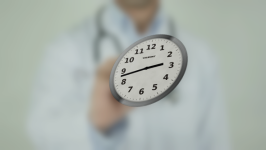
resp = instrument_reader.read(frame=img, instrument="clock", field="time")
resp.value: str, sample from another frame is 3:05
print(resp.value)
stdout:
2:43
